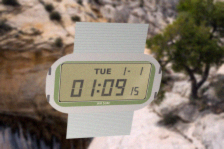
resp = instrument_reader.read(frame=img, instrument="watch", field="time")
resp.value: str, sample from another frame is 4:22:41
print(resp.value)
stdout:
1:09:15
